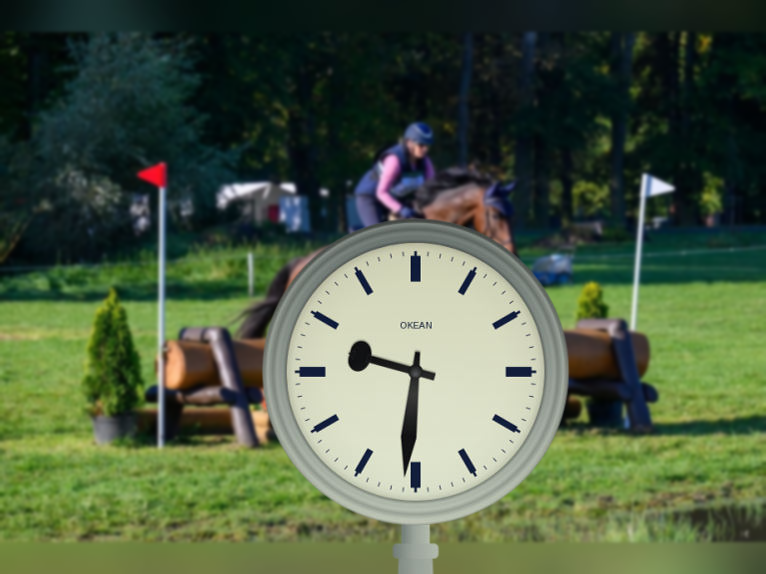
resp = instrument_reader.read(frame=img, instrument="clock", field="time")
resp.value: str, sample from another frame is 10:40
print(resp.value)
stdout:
9:31
